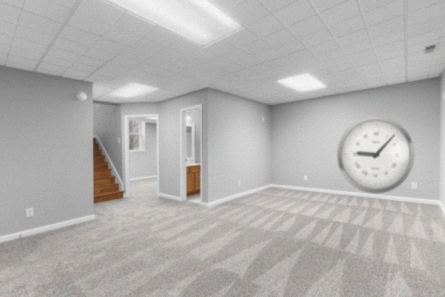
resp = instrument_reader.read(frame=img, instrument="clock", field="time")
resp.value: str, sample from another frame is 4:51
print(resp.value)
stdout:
9:07
